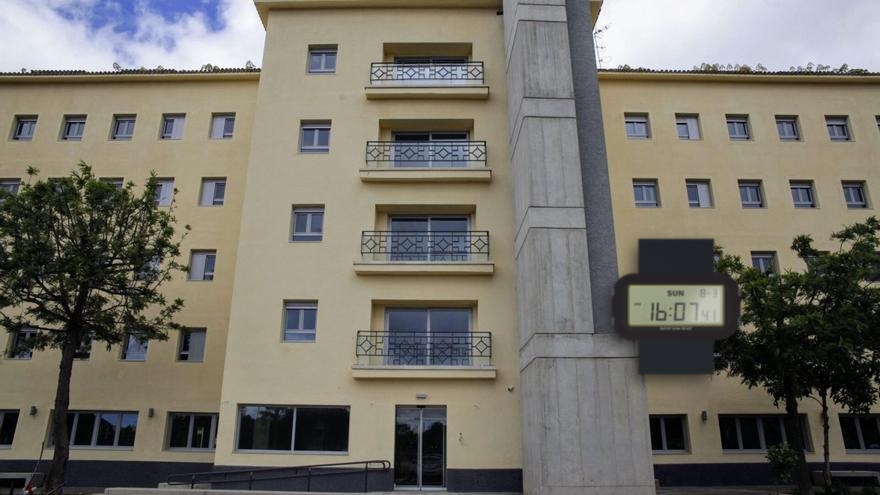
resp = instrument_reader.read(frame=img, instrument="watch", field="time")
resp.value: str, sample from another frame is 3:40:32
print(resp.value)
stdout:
16:07:41
